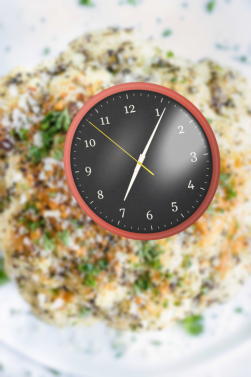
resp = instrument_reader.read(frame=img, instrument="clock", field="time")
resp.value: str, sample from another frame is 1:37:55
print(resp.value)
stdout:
7:05:53
